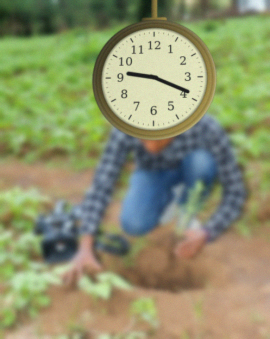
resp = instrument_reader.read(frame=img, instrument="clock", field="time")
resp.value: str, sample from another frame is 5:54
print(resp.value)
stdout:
9:19
